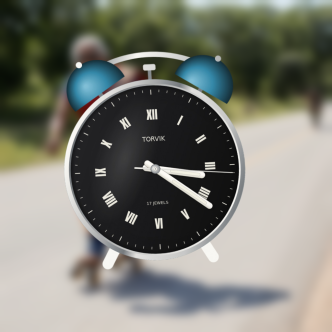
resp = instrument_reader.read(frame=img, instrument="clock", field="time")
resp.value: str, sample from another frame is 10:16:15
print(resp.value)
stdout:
3:21:16
